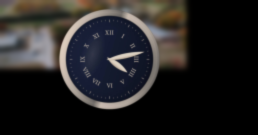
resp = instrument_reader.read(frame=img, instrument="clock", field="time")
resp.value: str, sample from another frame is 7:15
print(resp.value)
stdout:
4:13
